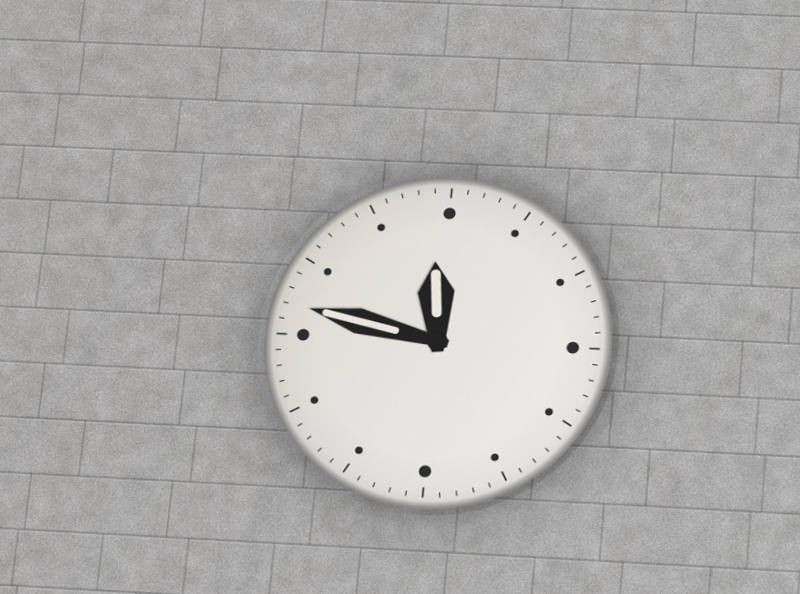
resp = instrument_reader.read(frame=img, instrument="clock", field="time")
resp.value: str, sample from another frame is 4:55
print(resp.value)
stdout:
11:47
